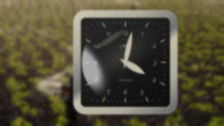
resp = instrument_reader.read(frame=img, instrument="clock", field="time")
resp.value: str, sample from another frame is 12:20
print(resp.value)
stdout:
4:02
